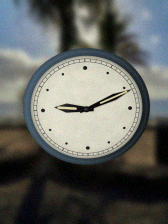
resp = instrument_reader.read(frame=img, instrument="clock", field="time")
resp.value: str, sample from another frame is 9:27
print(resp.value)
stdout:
9:11
